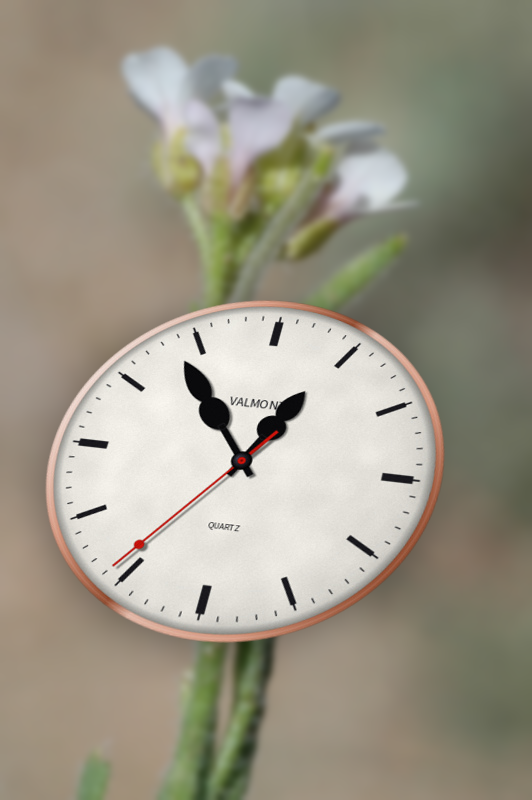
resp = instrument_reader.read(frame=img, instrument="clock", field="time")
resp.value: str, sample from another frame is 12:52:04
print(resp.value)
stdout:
12:53:36
